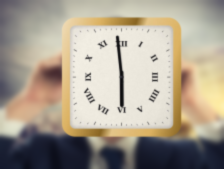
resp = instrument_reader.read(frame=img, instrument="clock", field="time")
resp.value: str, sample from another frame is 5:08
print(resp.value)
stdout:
5:59
